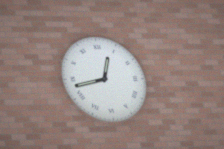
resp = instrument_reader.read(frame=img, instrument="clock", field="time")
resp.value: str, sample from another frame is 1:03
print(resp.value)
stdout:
12:43
